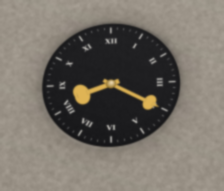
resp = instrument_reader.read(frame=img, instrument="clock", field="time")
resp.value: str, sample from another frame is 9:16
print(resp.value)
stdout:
8:20
